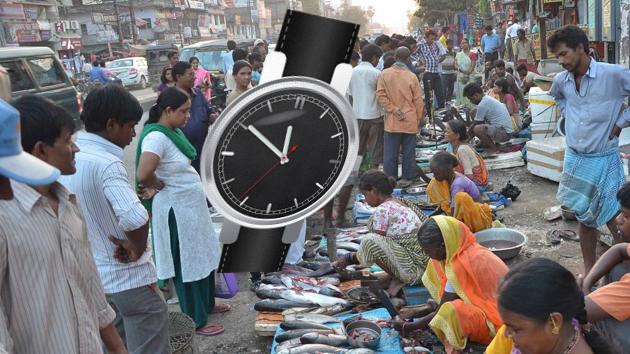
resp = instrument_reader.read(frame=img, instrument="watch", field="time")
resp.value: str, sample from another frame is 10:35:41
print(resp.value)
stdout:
11:50:36
